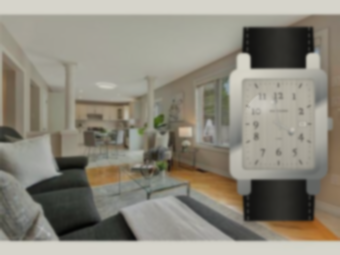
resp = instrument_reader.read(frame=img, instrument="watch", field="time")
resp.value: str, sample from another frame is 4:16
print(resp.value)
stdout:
3:58
